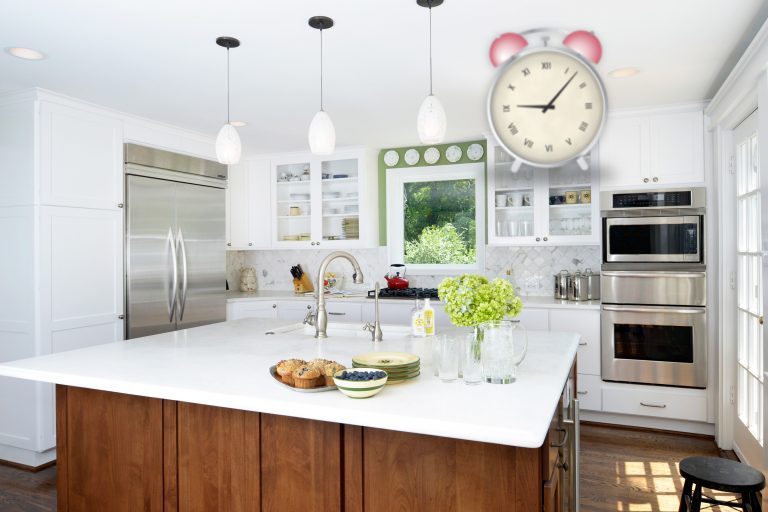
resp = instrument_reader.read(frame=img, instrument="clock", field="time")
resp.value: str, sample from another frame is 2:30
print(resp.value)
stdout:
9:07
